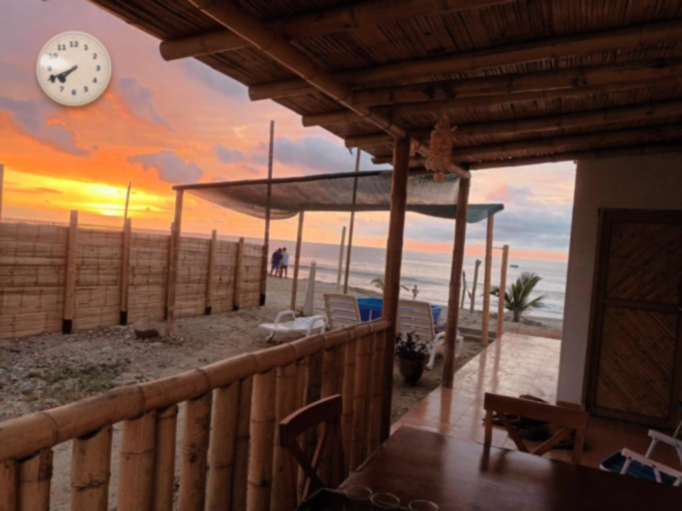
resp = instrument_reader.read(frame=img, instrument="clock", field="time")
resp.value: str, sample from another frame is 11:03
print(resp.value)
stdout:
7:41
